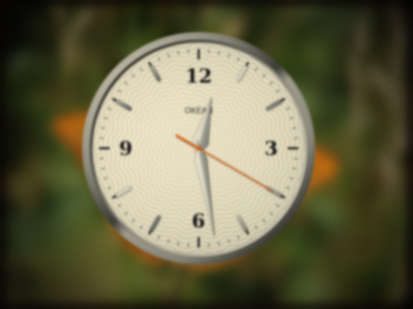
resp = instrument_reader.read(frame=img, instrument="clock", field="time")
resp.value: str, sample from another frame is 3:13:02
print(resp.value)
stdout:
12:28:20
